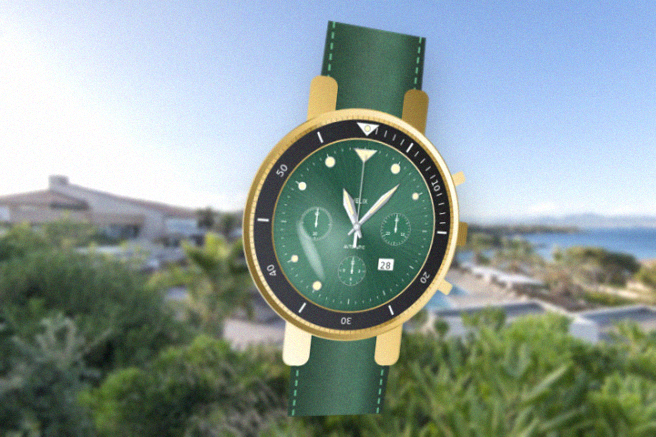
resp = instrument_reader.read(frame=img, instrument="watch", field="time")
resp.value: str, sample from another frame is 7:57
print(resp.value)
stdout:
11:07
